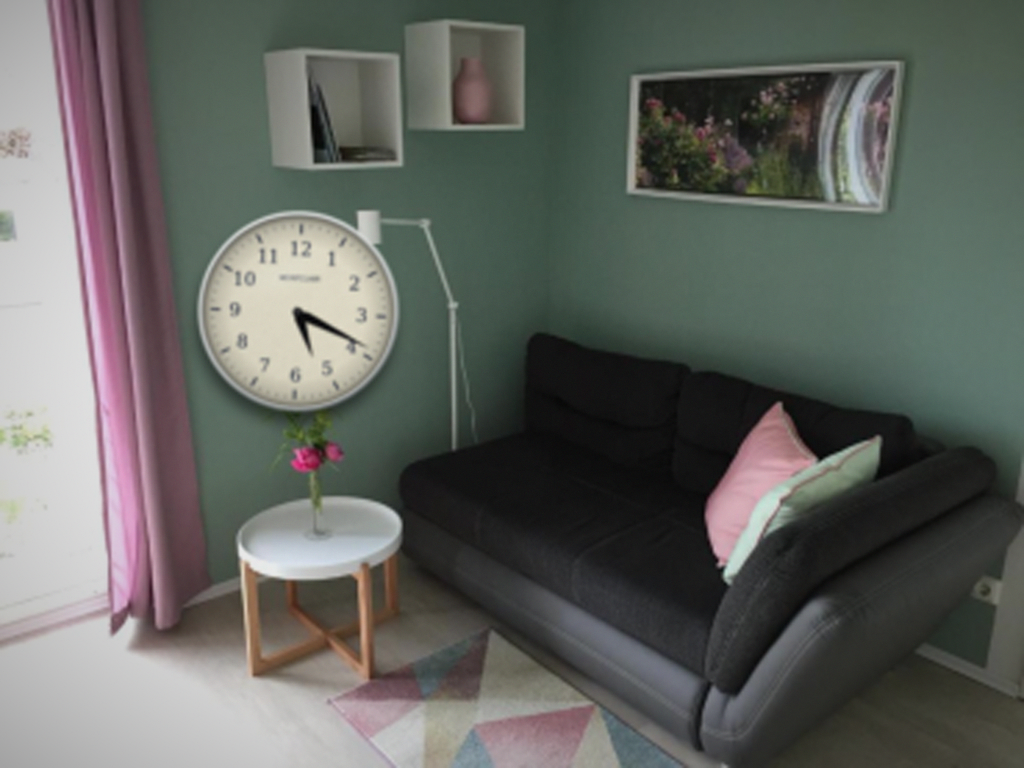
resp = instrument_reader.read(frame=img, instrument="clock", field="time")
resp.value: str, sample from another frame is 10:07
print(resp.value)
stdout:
5:19
